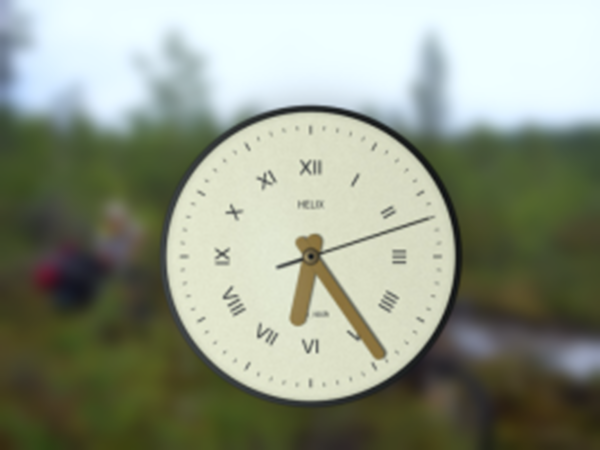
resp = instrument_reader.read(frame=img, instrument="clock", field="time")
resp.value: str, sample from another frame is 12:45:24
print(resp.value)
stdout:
6:24:12
